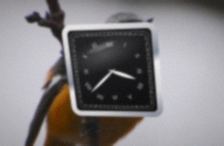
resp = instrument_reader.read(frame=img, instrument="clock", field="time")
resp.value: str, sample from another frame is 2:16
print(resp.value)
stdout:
3:38
